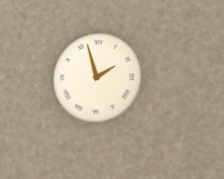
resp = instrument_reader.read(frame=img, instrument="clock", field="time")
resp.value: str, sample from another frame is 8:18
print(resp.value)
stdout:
1:57
